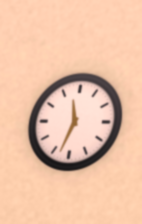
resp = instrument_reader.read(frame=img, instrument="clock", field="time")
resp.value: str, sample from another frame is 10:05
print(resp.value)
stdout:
11:33
